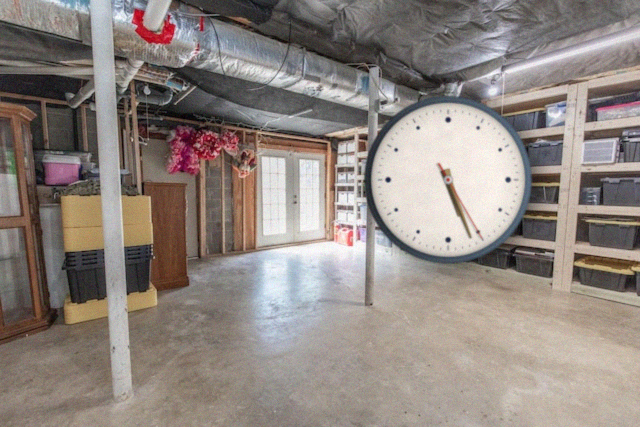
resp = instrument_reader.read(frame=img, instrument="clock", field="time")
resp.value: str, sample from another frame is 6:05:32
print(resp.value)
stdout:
5:26:25
